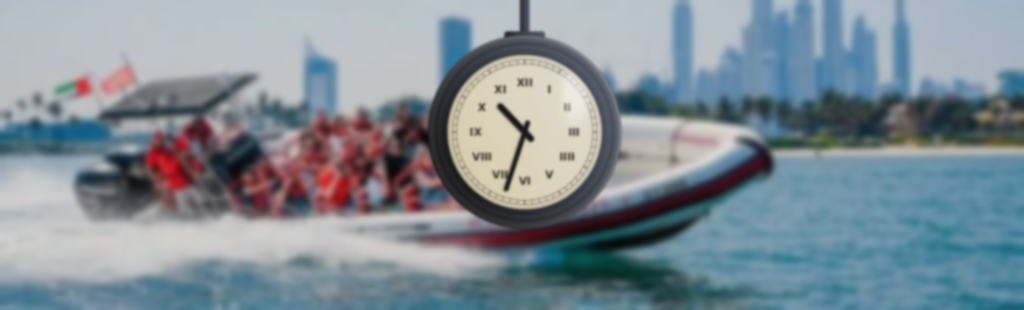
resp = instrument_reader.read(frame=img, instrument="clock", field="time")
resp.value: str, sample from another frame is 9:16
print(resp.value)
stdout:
10:33
